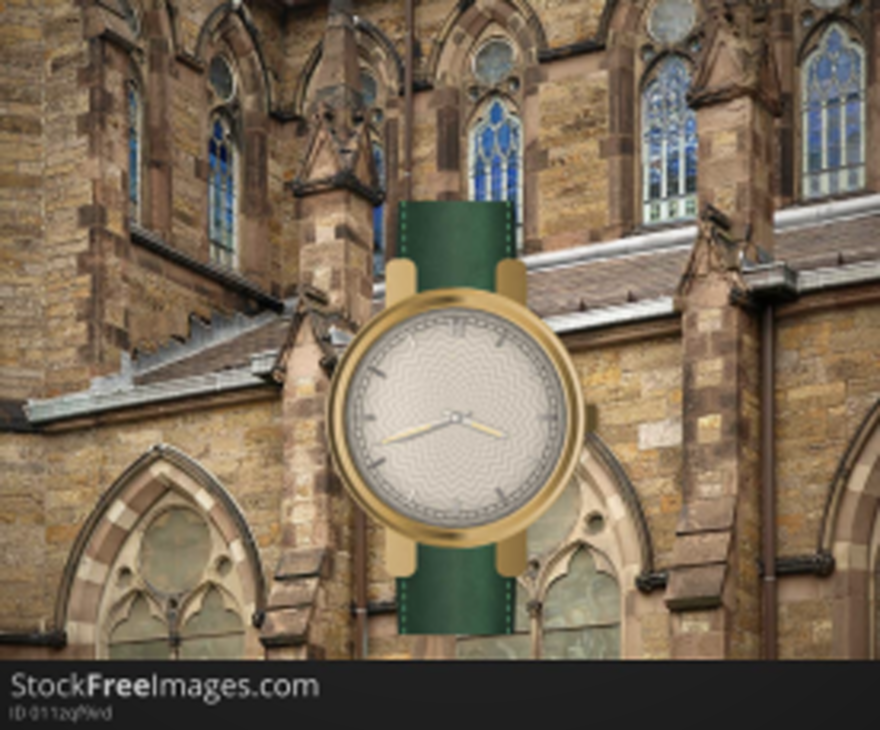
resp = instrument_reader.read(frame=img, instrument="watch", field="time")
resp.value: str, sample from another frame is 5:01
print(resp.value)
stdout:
3:42
